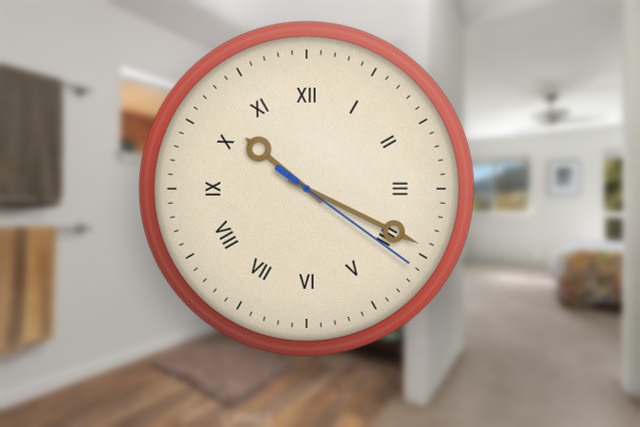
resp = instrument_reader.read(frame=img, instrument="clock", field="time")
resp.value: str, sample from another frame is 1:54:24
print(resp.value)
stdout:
10:19:21
